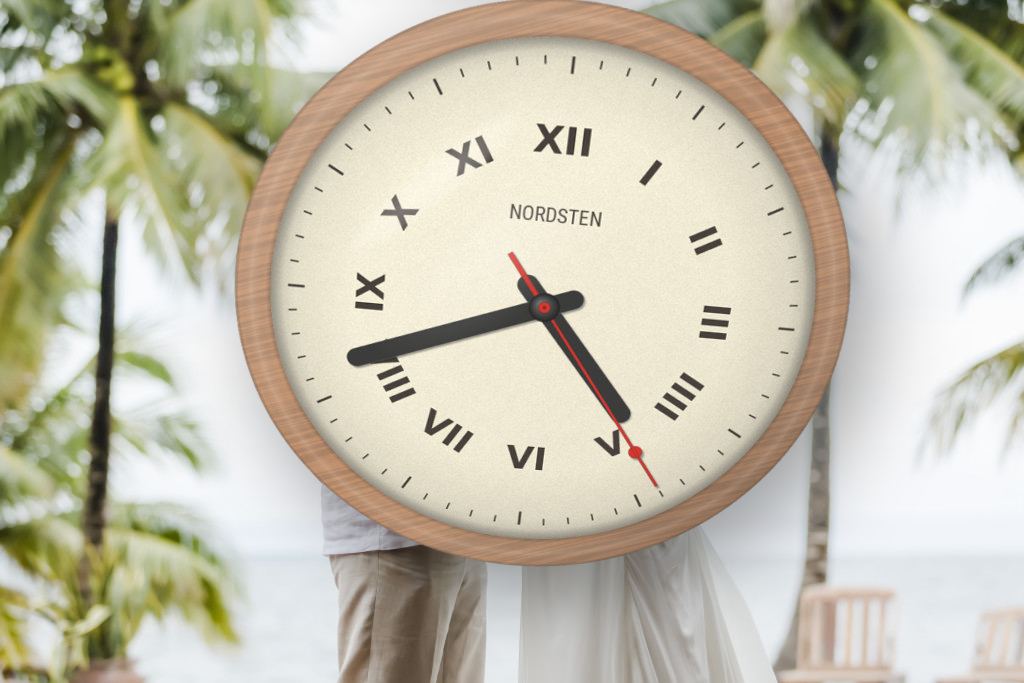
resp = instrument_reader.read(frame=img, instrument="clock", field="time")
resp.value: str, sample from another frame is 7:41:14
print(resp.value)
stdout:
4:41:24
